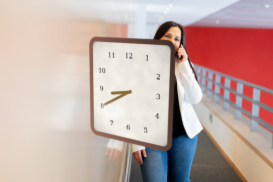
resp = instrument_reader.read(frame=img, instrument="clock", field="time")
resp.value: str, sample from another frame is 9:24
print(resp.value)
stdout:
8:40
